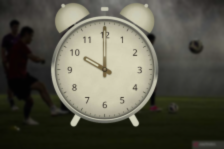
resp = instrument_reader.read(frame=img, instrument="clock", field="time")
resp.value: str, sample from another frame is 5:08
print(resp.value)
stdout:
10:00
